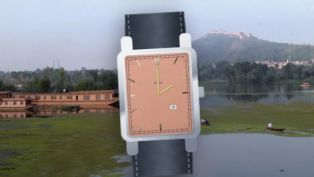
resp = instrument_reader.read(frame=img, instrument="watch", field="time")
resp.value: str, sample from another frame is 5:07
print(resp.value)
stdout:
2:00
